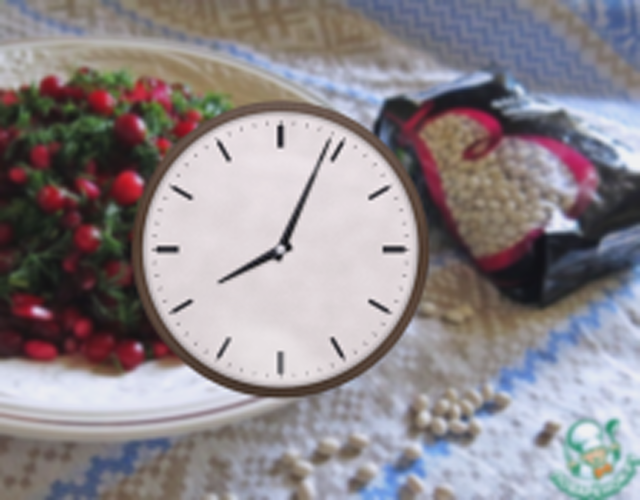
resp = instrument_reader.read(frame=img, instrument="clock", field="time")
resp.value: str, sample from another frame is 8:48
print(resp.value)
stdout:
8:04
